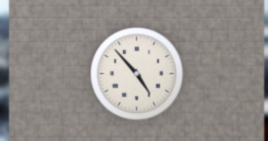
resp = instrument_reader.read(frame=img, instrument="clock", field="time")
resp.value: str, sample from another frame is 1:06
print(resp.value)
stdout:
4:53
